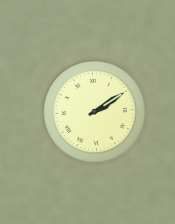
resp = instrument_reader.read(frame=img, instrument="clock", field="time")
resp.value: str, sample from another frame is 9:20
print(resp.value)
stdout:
2:10
